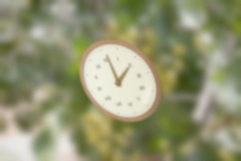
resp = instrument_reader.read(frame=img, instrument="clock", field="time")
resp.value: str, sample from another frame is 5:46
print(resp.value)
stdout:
2:01
